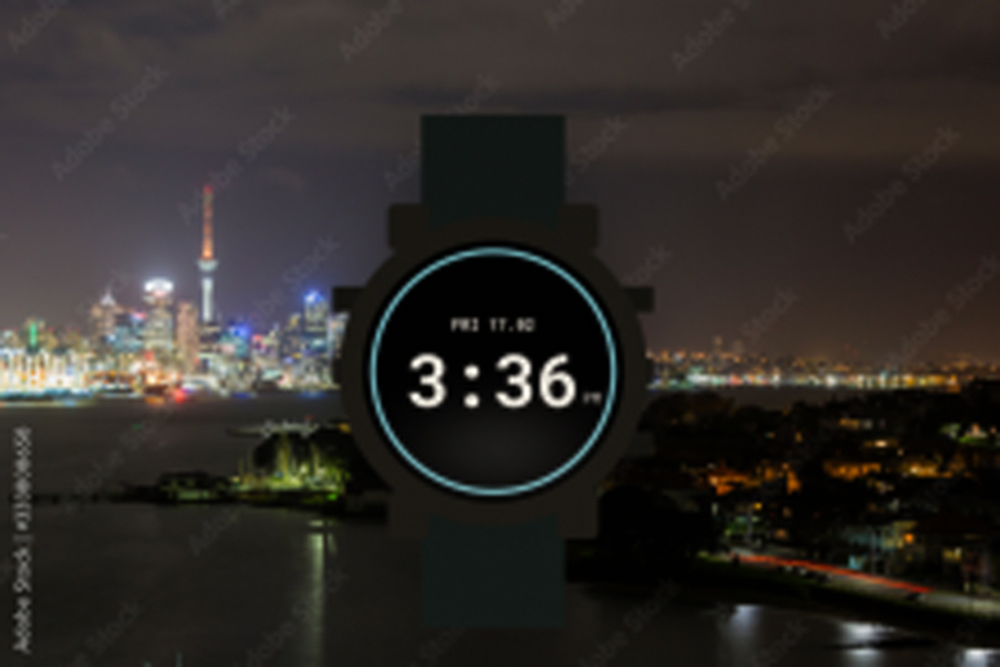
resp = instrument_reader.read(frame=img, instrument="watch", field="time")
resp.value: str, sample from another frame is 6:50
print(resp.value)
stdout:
3:36
